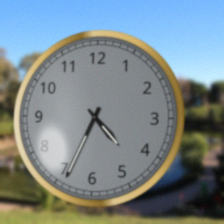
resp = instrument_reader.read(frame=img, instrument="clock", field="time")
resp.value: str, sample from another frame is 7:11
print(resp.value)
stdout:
4:34
